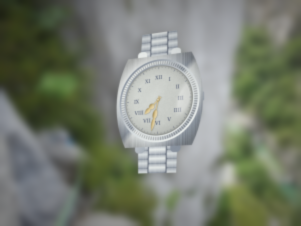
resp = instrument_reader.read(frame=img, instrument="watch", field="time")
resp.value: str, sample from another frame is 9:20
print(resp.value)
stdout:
7:32
